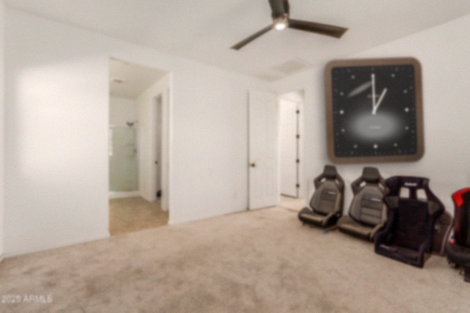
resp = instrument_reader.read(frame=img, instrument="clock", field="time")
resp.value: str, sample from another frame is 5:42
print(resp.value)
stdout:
1:00
